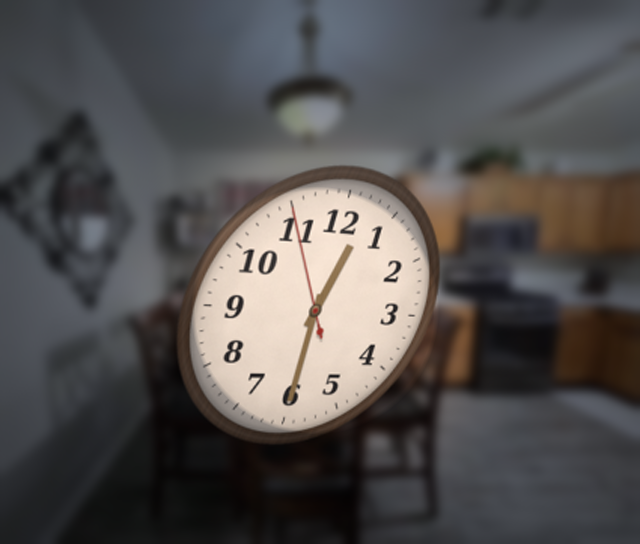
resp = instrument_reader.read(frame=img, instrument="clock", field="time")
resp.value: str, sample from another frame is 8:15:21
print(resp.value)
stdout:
12:29:55
